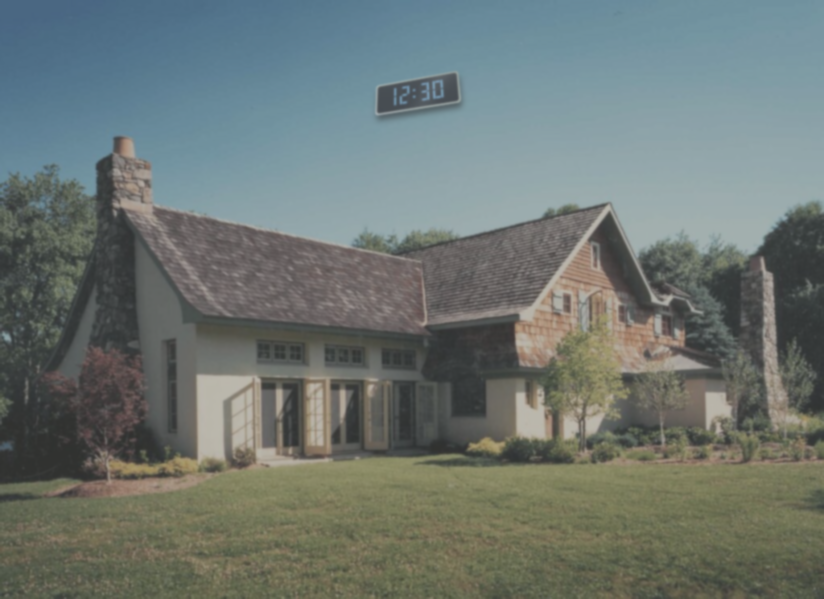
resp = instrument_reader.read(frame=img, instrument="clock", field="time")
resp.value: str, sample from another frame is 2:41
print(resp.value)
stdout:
12:30
